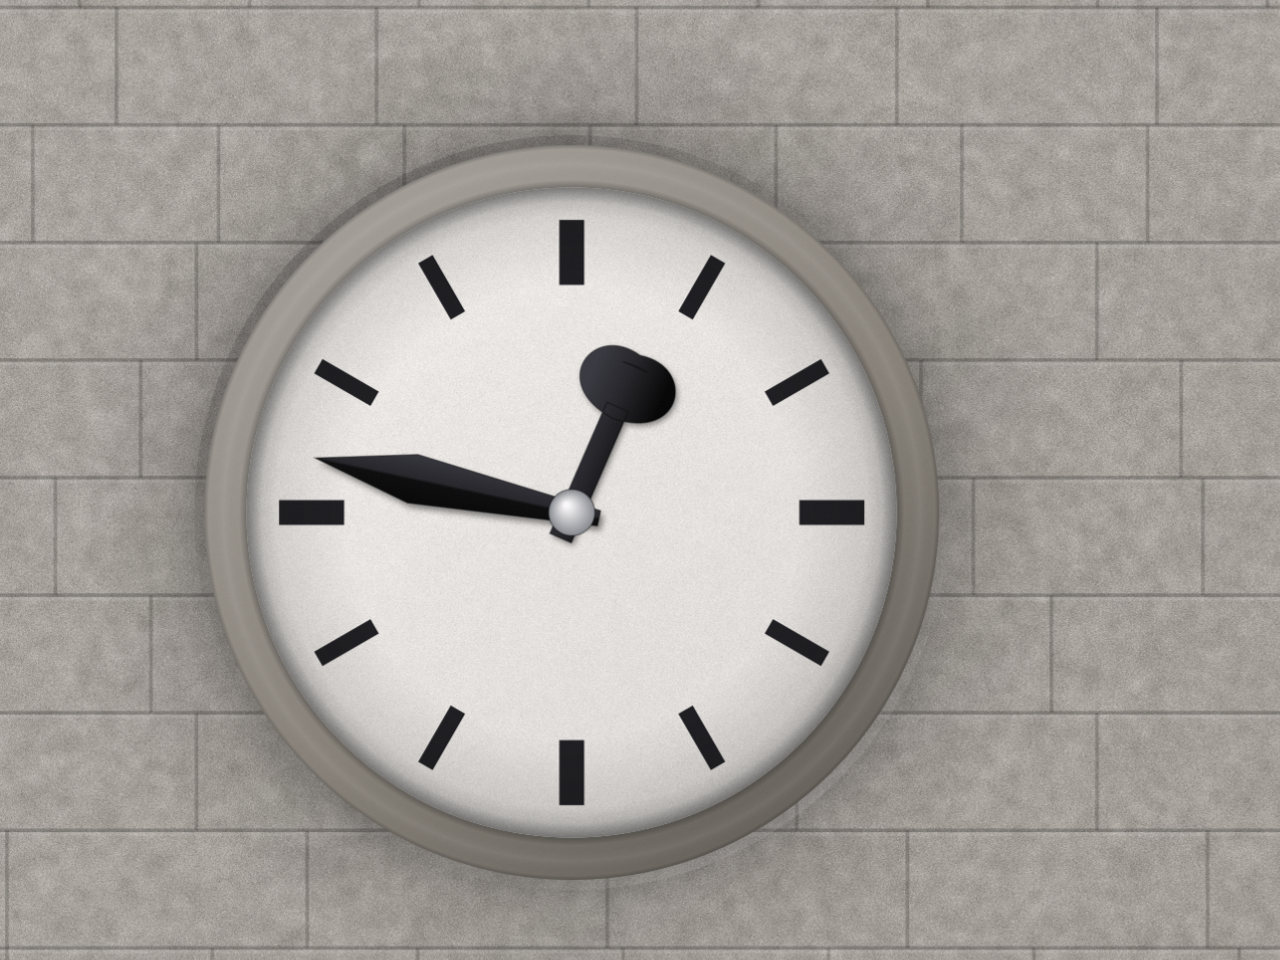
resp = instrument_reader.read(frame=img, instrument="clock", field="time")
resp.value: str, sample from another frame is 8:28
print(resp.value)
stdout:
12:47
